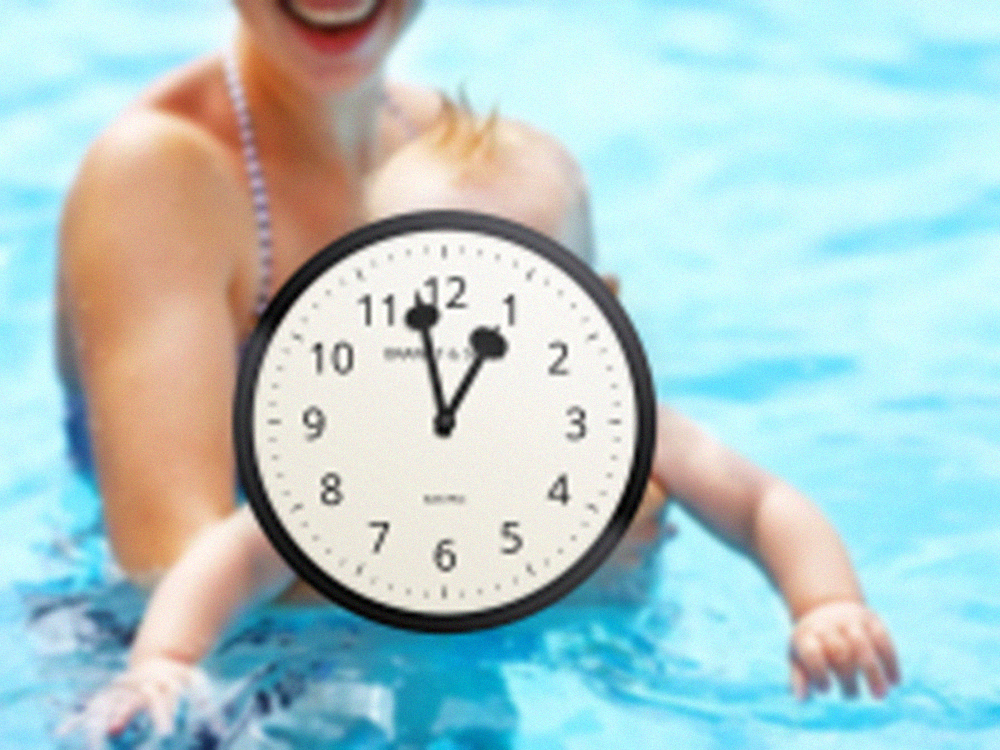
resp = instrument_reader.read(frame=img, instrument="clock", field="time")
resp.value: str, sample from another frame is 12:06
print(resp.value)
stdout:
12:58
